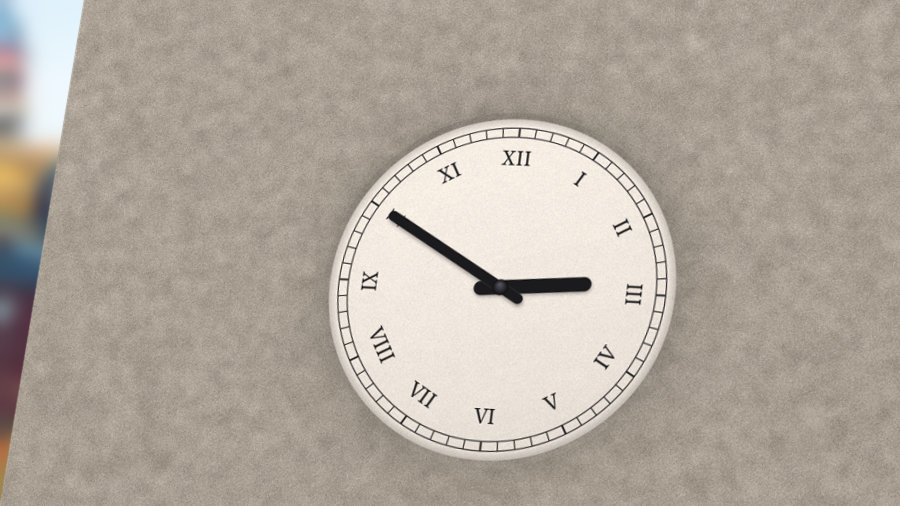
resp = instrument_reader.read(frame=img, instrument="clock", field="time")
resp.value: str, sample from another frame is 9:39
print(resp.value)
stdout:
2:50
